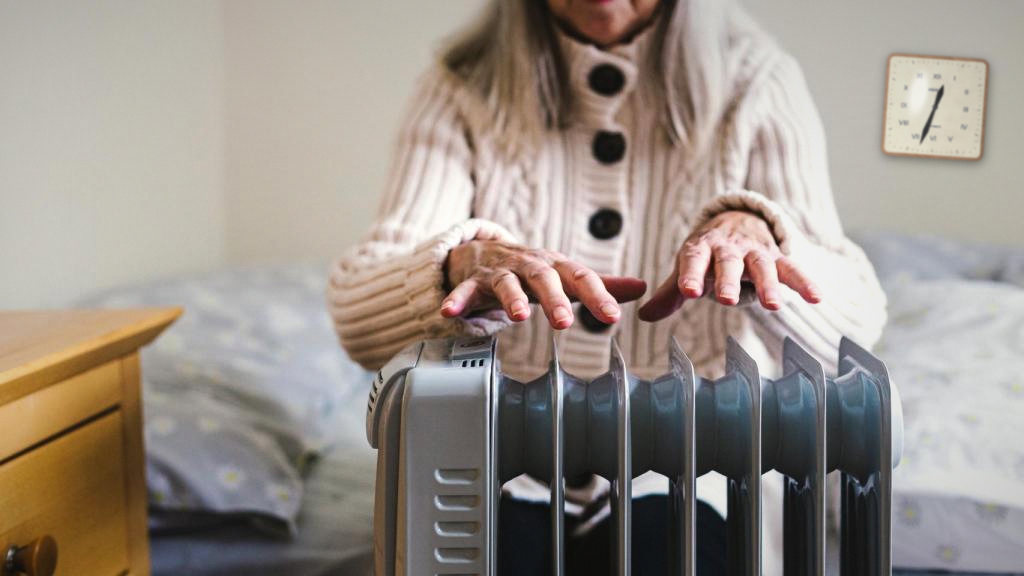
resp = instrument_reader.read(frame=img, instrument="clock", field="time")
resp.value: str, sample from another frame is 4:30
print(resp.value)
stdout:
12:33
